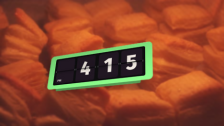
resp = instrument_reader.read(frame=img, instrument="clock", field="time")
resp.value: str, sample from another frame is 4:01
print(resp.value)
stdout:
4:15
